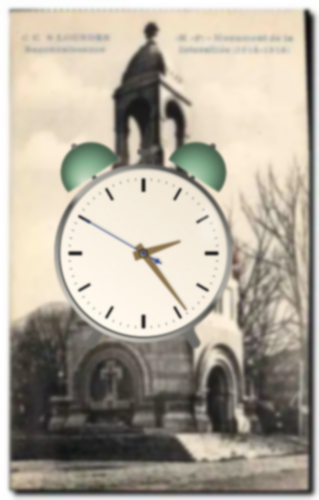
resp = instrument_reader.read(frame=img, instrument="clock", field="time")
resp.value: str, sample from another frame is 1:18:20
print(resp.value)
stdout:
2:23:50
